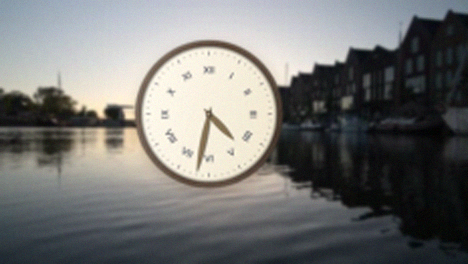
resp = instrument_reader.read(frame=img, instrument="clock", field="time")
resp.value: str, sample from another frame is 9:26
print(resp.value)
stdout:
4:32
